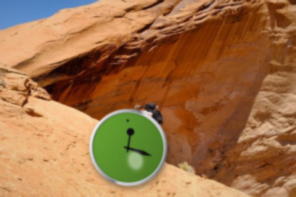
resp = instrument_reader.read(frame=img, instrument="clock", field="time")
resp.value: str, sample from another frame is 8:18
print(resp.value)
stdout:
12:18
